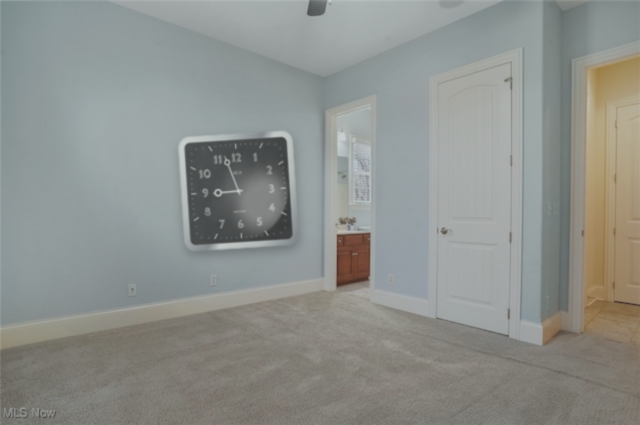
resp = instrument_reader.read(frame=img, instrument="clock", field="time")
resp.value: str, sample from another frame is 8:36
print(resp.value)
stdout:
8:57
